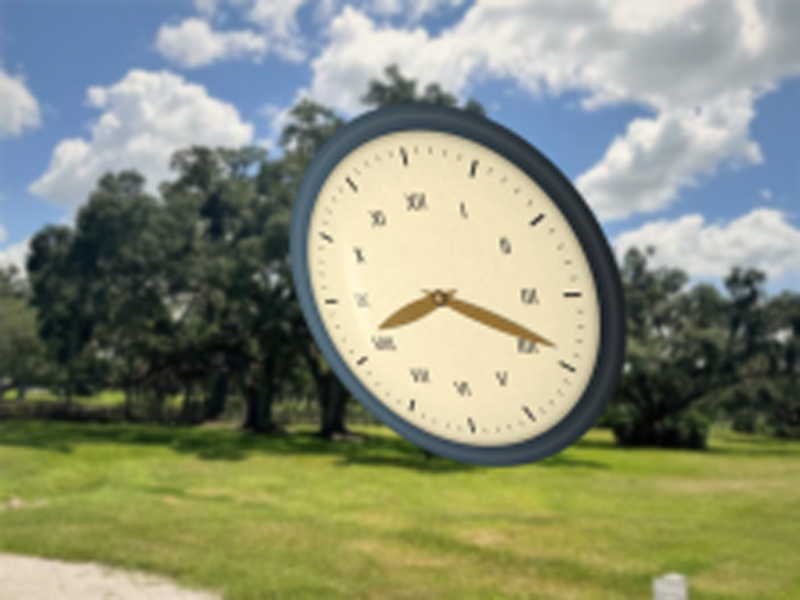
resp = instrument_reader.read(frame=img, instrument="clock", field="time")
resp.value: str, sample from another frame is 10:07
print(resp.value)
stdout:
8:19
